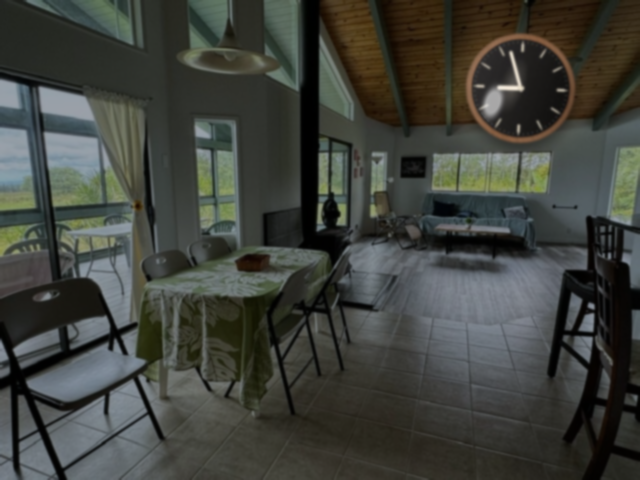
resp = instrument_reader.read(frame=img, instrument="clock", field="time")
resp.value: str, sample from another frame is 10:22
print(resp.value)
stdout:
8:57
